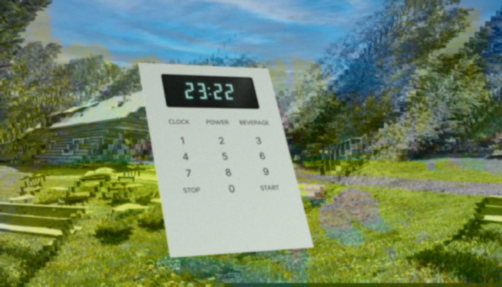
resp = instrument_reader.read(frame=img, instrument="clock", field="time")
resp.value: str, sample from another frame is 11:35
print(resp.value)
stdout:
23:22
